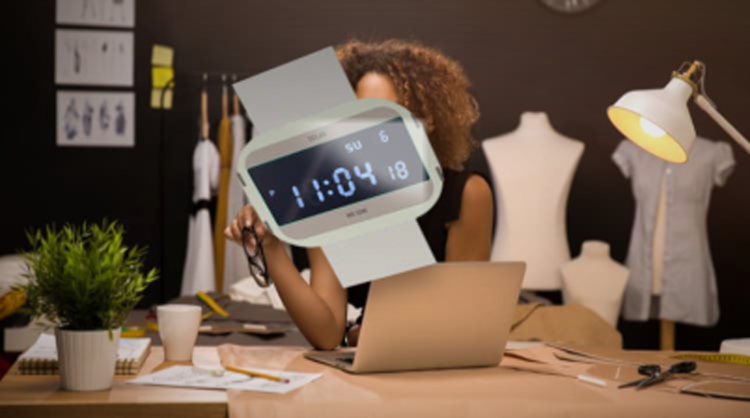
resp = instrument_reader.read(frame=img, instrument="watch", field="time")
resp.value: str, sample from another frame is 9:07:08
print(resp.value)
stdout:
11:04:18
